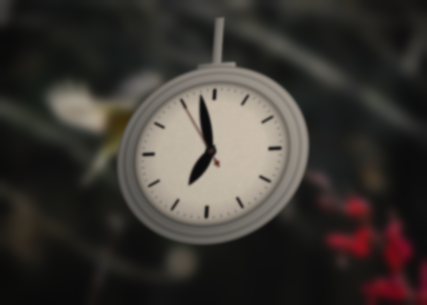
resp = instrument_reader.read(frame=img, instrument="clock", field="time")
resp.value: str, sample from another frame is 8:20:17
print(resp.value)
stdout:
6:57:55
